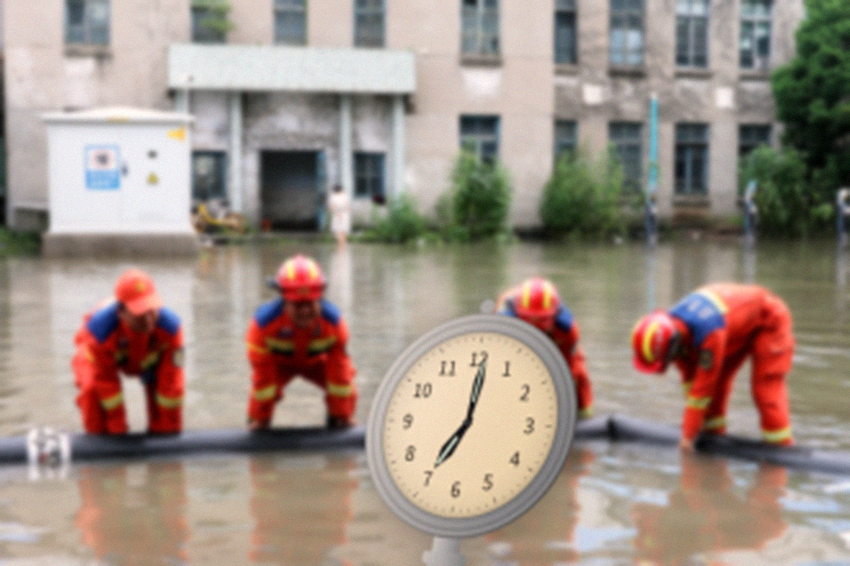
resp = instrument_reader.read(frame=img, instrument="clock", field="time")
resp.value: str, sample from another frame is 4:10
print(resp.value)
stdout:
7:01
